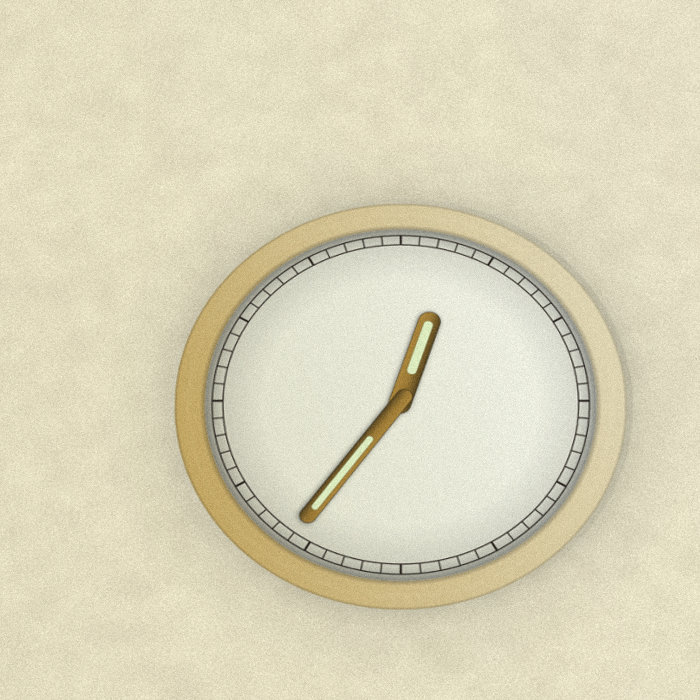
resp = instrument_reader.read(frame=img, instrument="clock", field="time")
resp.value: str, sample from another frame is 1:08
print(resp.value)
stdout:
12:36
